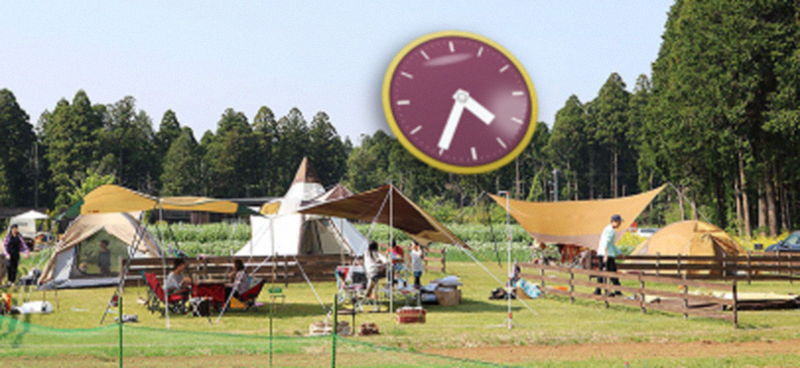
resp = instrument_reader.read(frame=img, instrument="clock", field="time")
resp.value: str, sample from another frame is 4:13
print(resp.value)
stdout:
4:35
